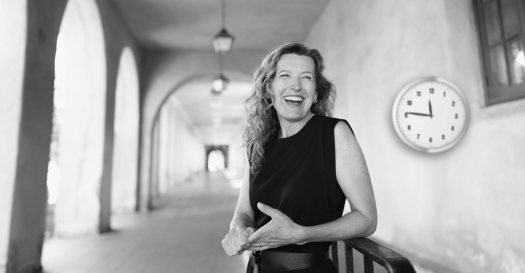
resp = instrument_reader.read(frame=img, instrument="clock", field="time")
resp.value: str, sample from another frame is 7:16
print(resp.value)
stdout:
11:46
